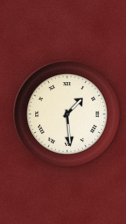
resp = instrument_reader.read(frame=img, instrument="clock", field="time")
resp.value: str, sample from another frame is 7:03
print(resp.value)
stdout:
1:29
